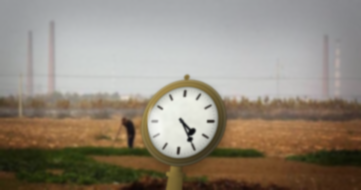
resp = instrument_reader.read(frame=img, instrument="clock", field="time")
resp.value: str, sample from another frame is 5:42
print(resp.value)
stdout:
4:25
